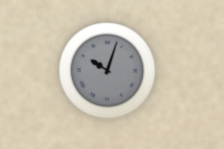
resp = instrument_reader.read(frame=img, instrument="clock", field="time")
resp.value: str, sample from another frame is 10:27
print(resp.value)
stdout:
10:03
